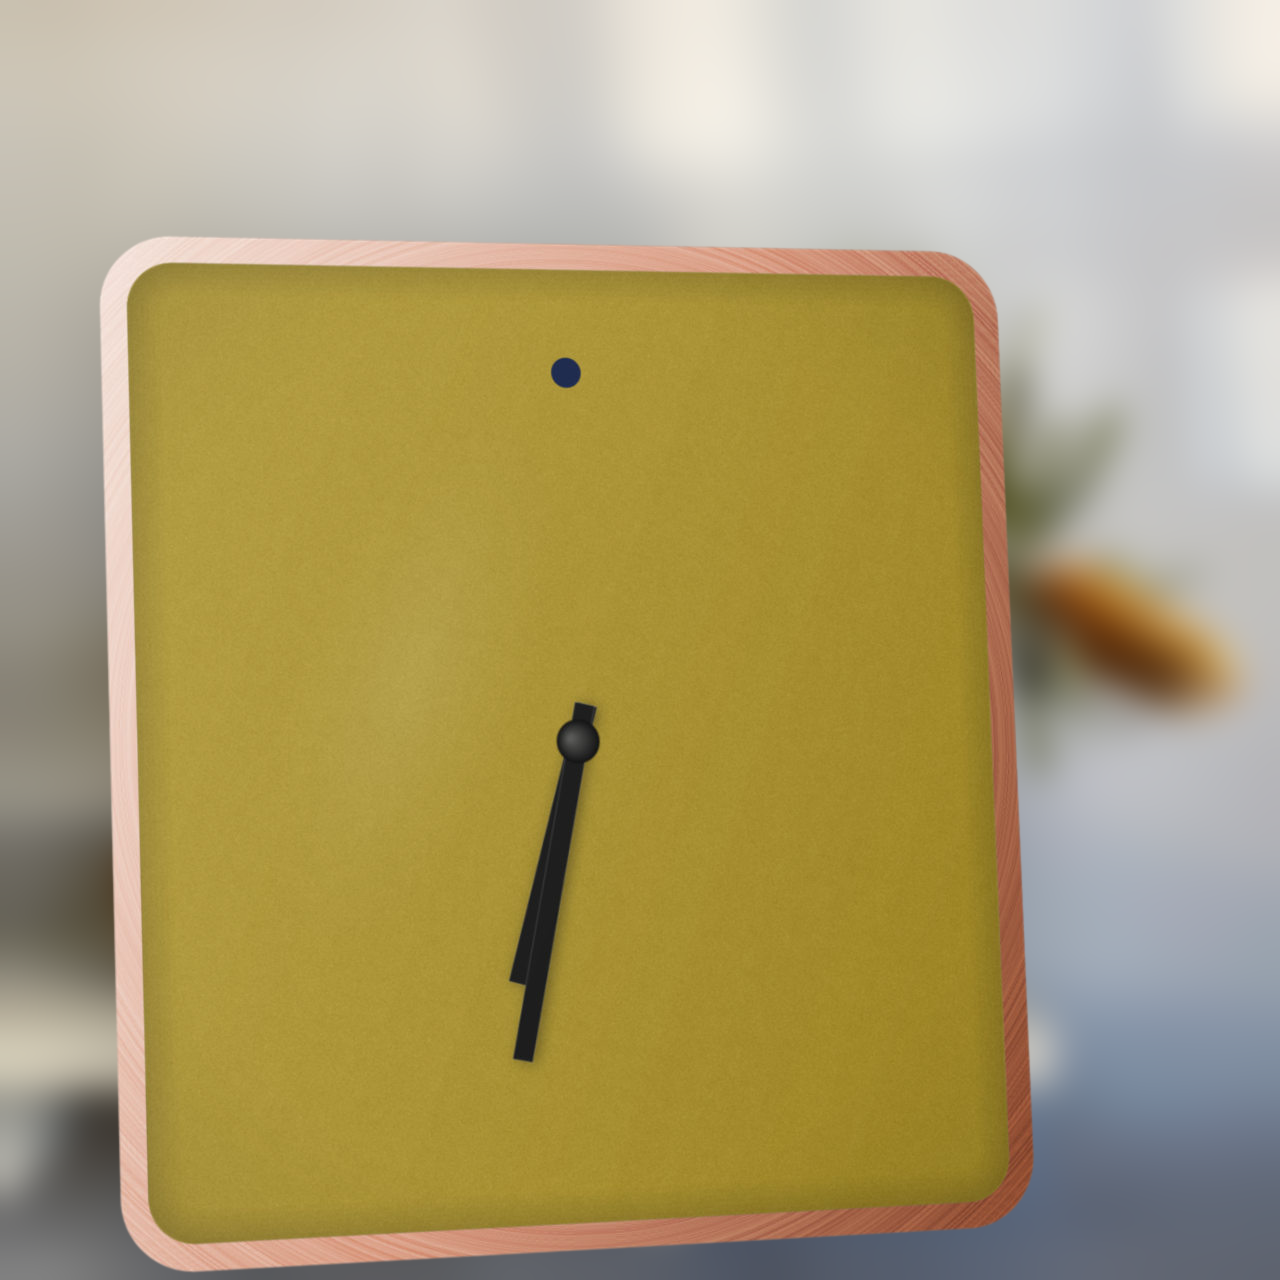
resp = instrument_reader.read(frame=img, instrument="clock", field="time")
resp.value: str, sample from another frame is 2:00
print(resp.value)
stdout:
6:32
